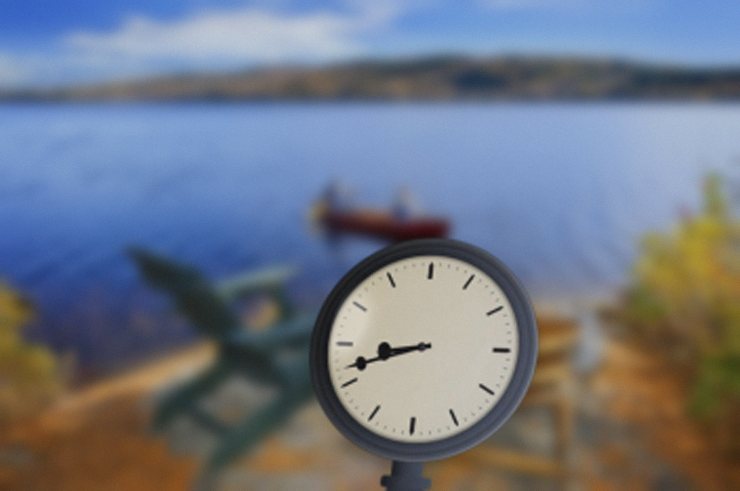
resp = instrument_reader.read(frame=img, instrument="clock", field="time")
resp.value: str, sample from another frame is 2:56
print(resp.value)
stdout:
8:42
